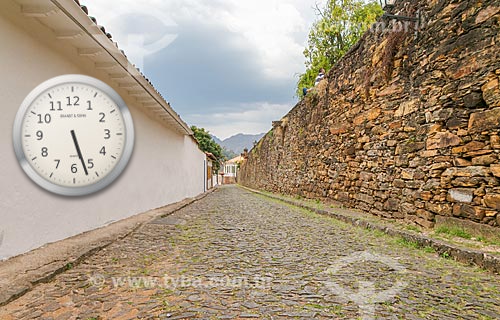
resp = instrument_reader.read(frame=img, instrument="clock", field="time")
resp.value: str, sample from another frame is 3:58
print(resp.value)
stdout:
5:27
